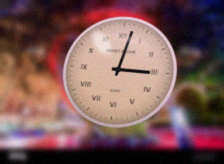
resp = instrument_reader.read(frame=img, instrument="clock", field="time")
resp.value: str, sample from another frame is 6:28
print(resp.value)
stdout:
3:02
